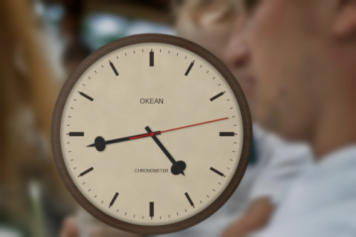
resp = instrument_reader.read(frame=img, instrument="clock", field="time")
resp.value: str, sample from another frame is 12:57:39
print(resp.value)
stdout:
4:43:13
